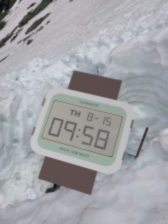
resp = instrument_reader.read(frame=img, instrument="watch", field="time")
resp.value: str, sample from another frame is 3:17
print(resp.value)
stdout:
9:58
